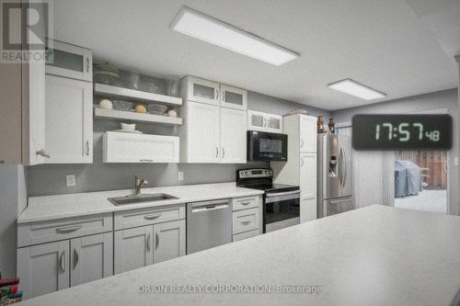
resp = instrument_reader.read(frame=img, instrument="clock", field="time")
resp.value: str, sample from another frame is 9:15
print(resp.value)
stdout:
17:57
